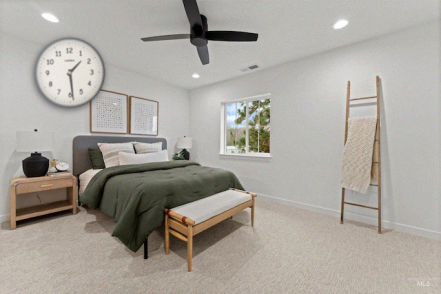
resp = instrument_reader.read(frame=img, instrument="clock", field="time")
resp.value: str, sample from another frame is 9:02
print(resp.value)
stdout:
1:29
